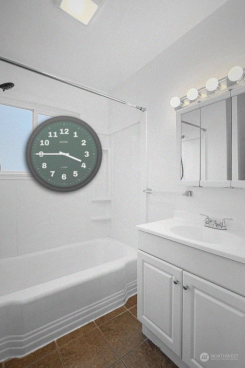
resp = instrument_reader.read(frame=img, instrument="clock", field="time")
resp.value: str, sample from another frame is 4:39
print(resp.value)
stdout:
3:45
